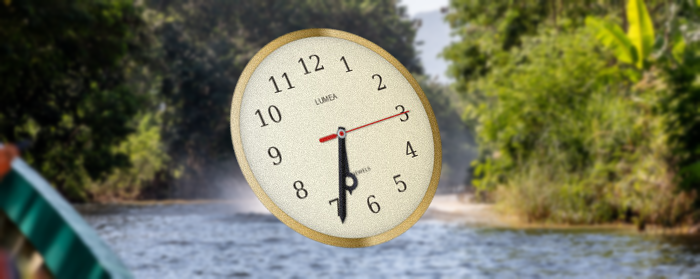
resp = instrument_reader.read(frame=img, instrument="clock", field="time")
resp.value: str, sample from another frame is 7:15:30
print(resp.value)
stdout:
6:34:15
